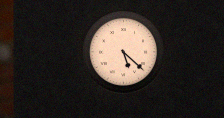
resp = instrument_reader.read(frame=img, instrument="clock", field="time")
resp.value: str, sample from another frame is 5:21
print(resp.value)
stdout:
5:22
